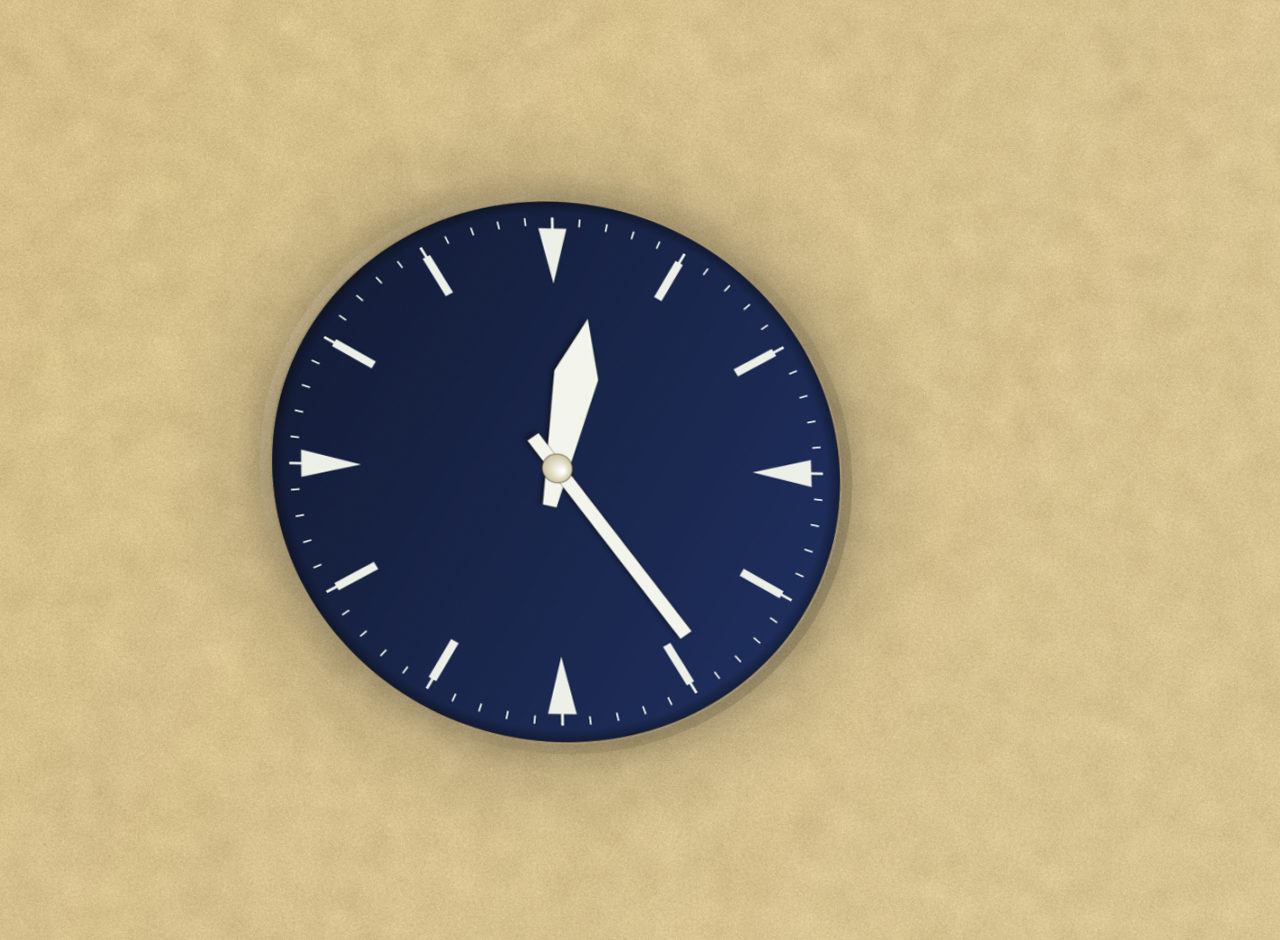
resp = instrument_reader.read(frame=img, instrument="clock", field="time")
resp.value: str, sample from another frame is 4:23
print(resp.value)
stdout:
12:24
